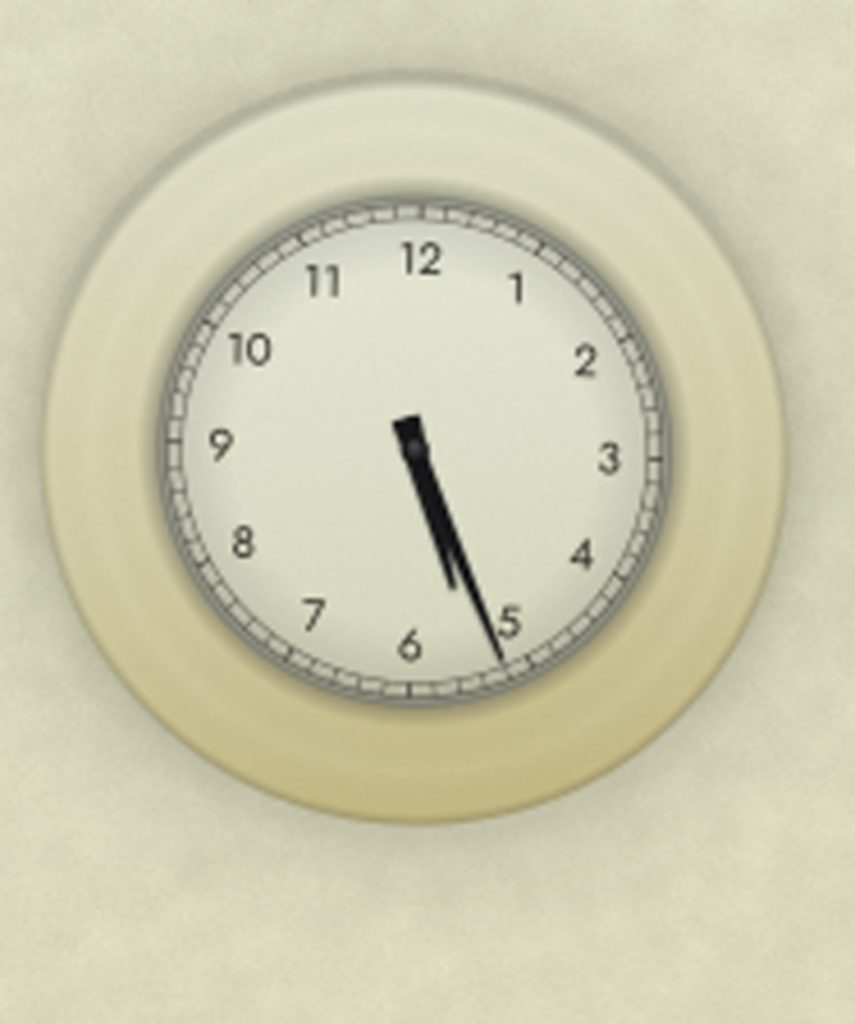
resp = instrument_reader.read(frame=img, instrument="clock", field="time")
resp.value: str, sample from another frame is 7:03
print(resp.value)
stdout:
5:26
